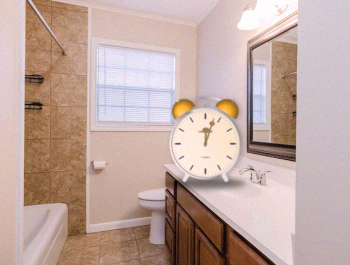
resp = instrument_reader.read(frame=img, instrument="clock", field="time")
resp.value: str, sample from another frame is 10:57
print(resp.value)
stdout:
12:03
